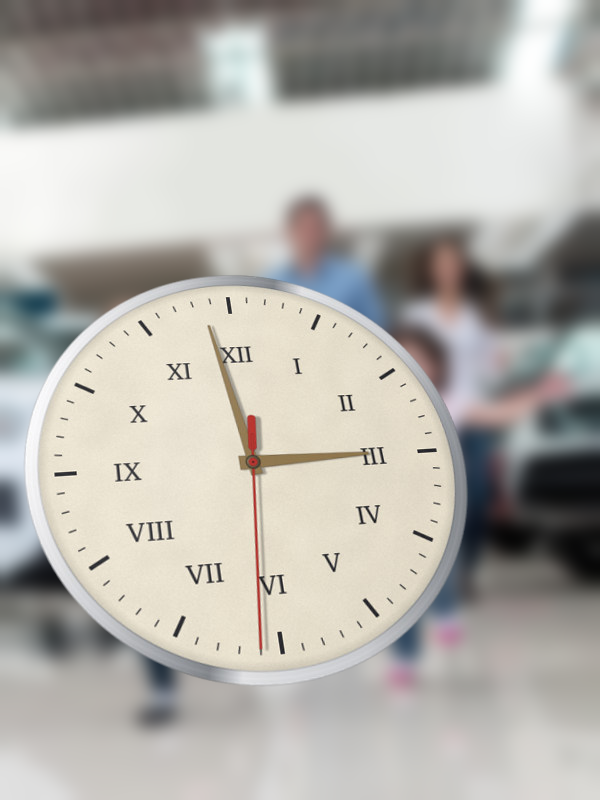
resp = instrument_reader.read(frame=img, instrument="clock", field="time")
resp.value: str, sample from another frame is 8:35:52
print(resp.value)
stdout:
2:58:31
